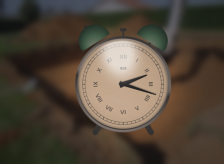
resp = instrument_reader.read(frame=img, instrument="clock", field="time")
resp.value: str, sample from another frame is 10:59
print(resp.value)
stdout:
2:18
